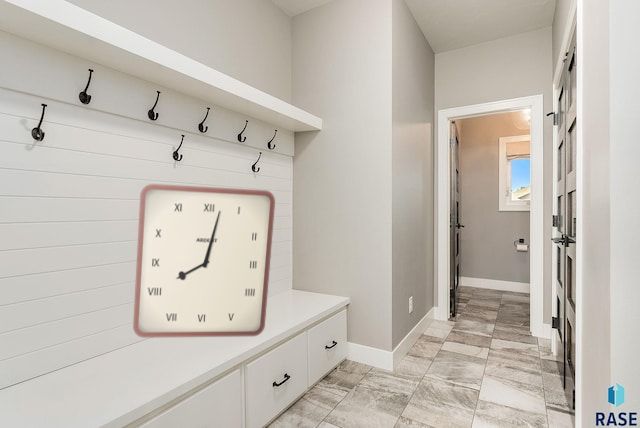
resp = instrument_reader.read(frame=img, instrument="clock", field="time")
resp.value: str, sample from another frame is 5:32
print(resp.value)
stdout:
8:02
